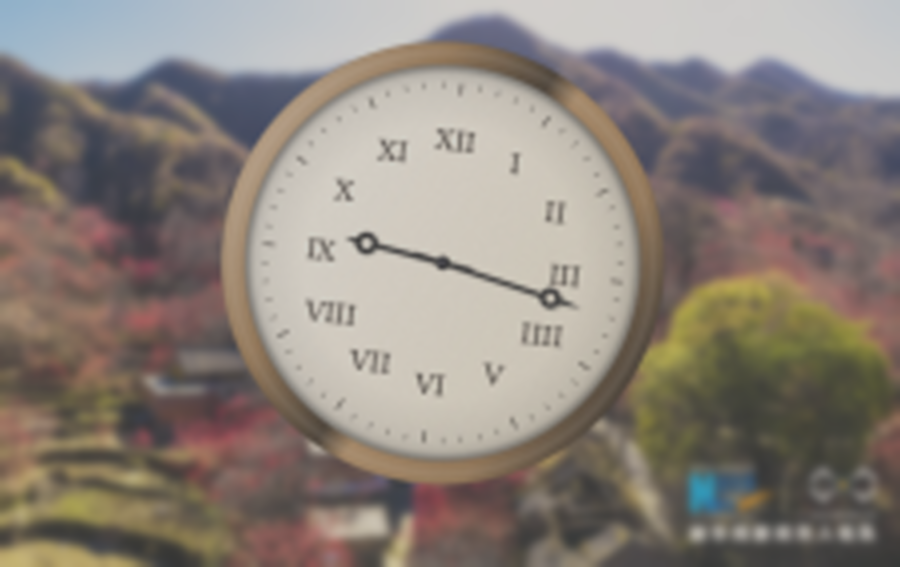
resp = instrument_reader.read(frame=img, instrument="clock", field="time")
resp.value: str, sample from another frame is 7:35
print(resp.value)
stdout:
9:17
